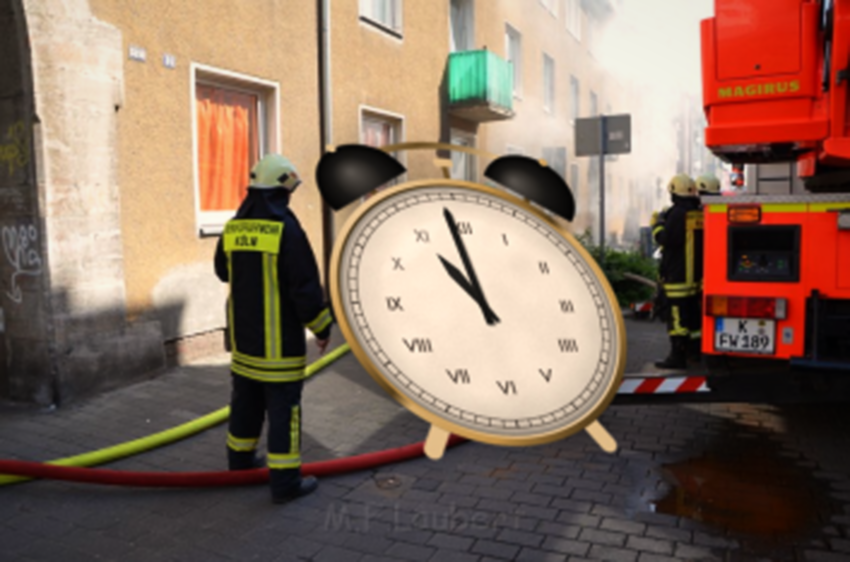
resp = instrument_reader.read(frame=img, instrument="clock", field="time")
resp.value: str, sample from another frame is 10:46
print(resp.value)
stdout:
10:59
